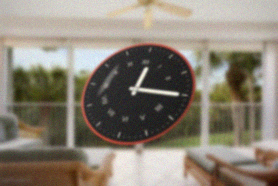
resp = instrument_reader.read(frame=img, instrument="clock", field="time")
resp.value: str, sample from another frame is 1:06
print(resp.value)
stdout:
12:15
